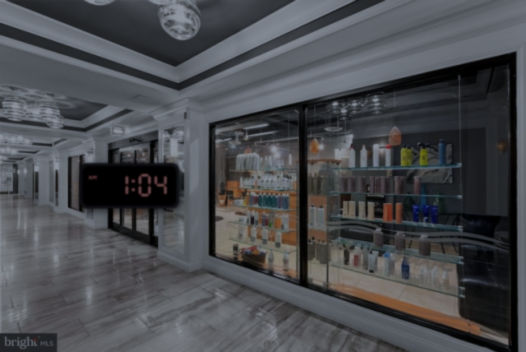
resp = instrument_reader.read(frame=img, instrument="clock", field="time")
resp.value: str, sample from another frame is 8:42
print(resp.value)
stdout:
1:04
